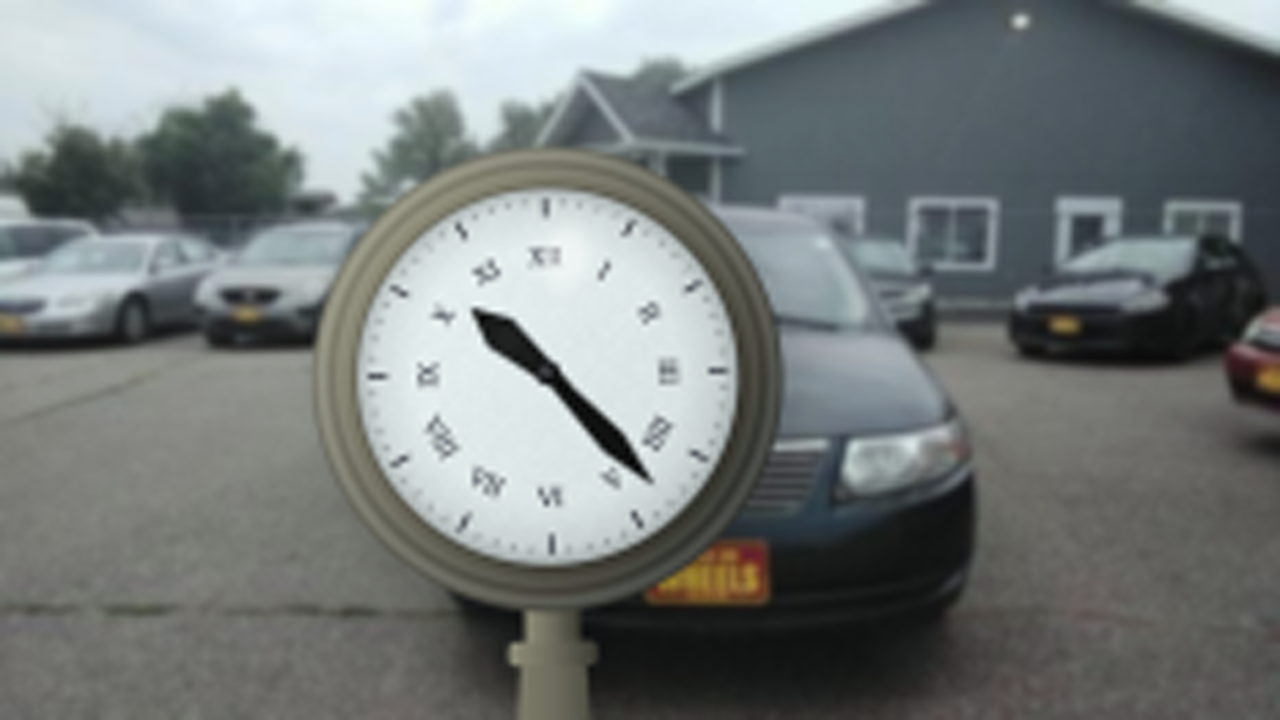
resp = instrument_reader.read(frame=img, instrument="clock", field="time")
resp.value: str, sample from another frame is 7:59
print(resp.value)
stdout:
10:23
